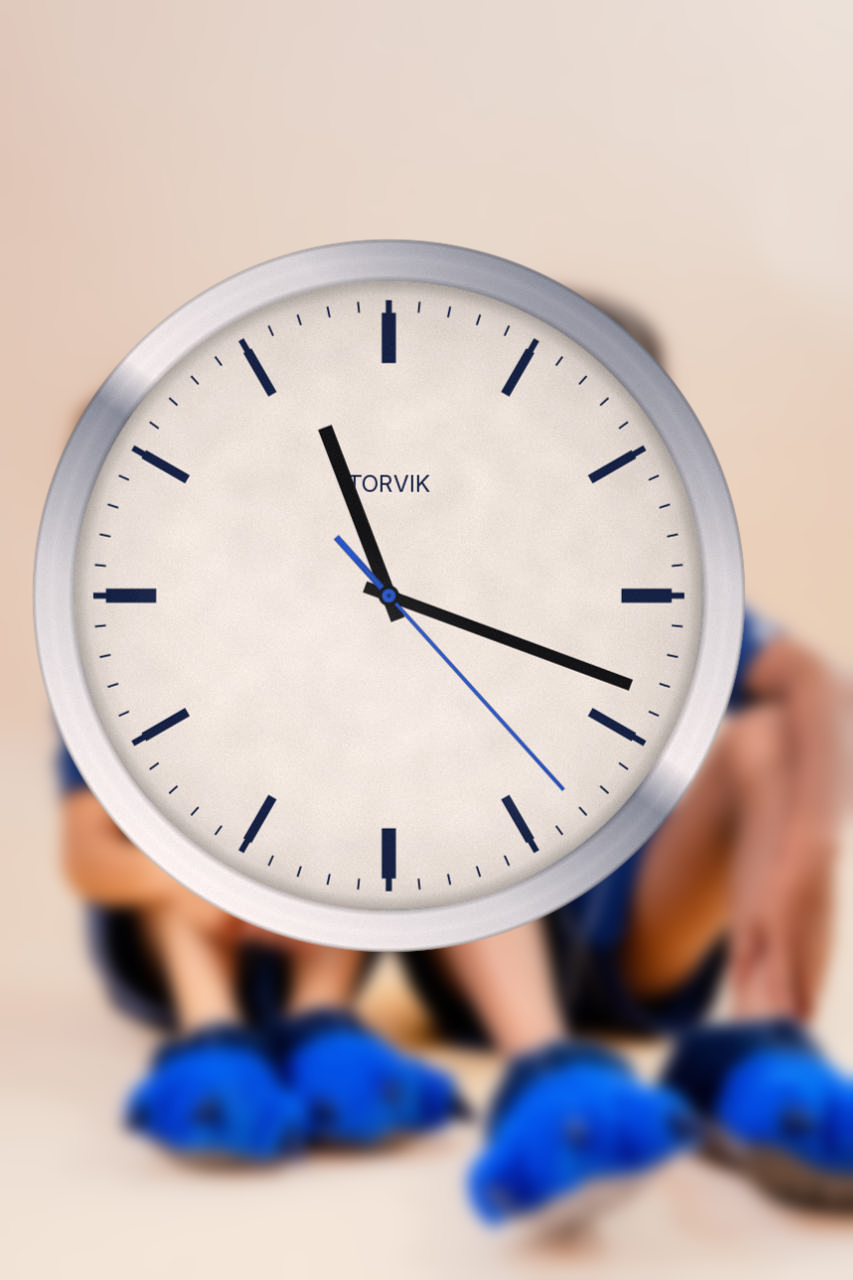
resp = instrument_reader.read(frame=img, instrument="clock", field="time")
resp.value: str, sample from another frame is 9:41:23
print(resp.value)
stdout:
11:18:23
